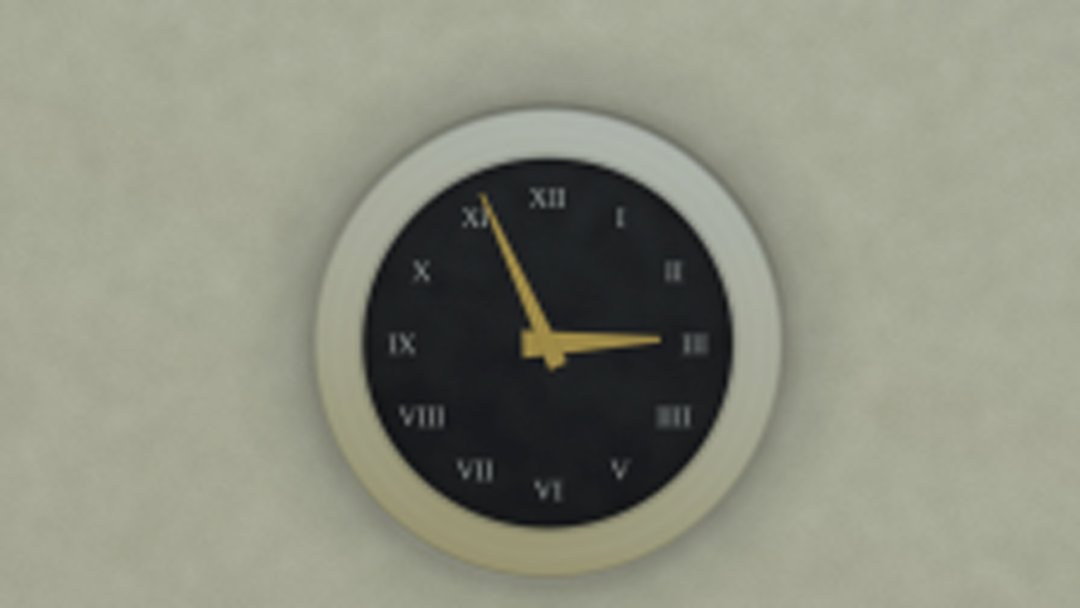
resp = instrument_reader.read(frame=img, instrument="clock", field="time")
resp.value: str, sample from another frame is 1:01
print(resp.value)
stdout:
2:56
